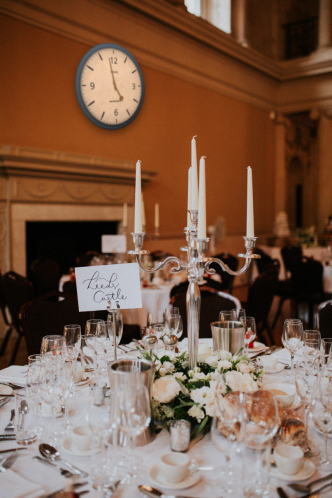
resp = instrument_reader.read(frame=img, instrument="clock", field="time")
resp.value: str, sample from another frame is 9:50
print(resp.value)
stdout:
4:58
